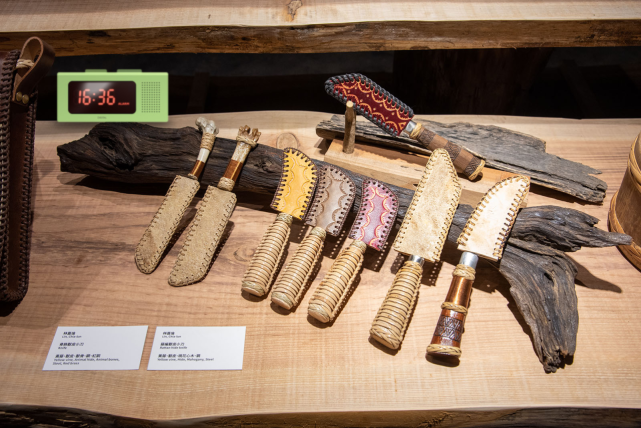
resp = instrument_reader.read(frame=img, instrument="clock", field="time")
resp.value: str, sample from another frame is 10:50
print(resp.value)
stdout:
16:36
